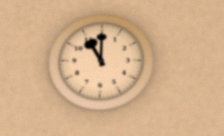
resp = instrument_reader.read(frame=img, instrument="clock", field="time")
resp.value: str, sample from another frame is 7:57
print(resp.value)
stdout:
11:00
